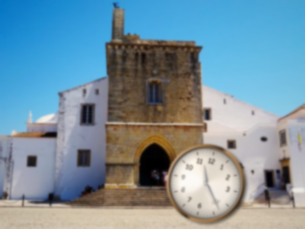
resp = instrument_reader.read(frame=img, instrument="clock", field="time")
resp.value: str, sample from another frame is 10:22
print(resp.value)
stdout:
11:23
